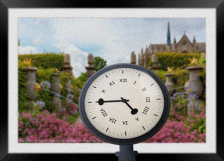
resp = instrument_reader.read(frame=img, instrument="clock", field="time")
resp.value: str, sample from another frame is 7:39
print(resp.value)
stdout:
4:45
